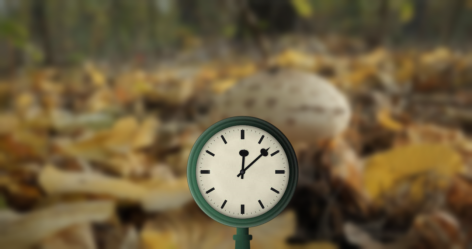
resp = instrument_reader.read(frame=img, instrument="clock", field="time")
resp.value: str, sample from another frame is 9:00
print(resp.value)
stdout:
12:08
